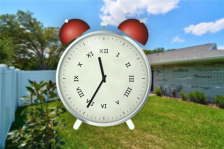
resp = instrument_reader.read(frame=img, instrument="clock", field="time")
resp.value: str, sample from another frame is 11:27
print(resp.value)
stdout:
11:35
